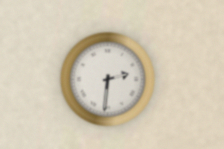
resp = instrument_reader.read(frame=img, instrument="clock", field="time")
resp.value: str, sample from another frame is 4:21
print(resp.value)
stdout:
2:31
